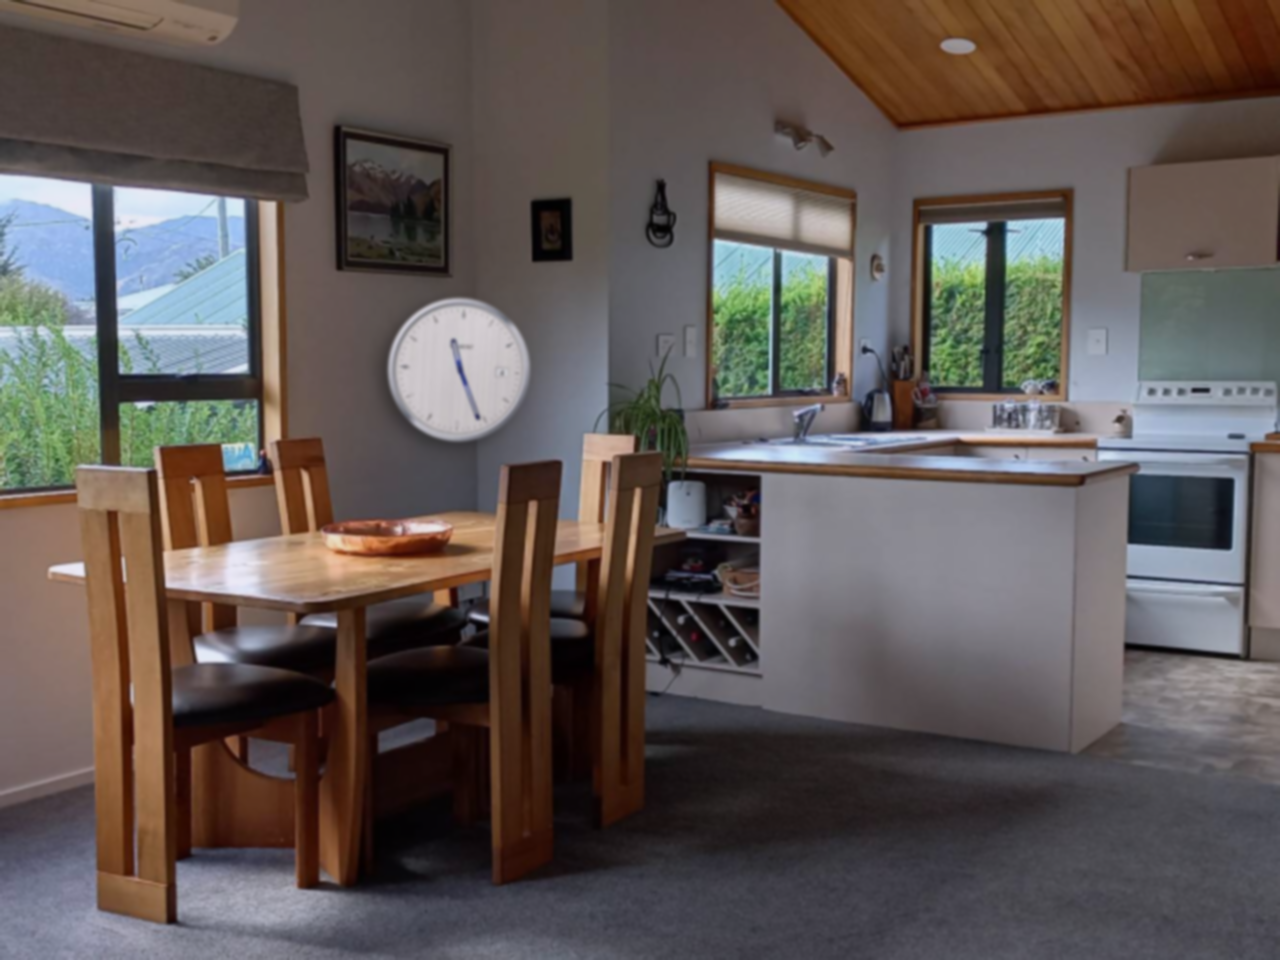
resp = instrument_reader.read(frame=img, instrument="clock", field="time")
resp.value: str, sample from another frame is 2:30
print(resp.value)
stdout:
11:26
